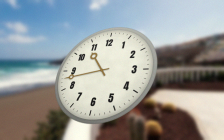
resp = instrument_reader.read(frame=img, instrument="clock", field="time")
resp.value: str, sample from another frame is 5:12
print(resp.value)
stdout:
10:43
